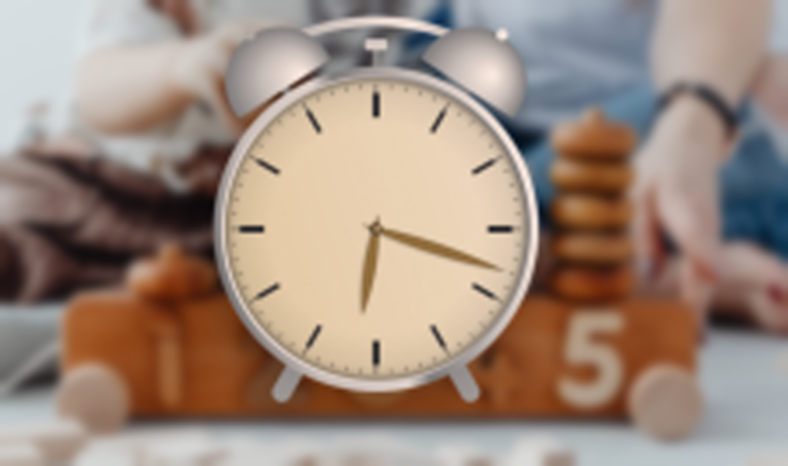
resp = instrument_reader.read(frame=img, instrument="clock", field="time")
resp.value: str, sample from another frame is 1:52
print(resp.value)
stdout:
6:18
